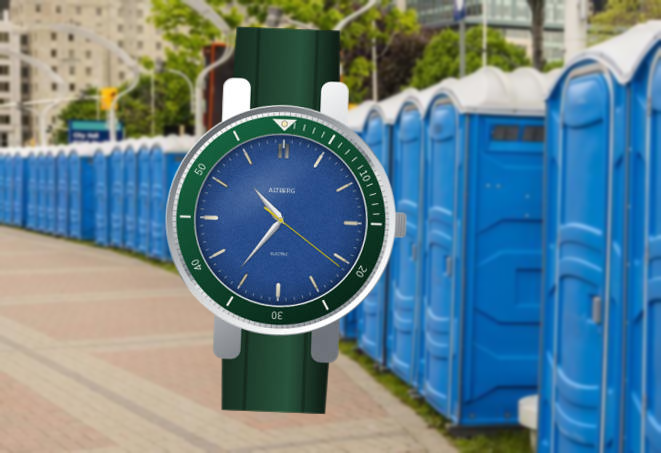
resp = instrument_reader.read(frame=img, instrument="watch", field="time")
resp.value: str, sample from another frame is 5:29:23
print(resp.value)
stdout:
10:36:21
